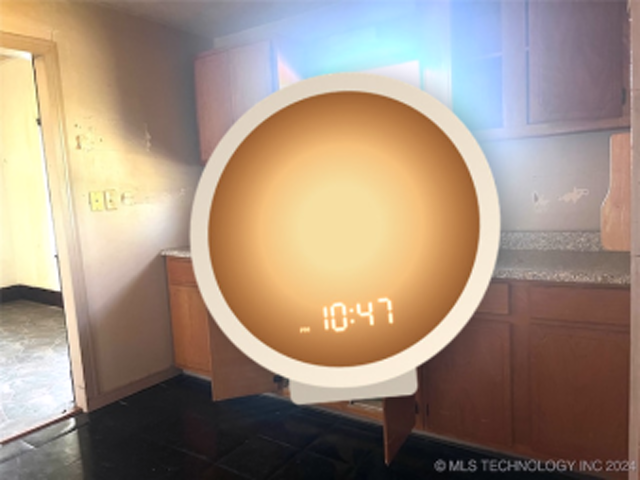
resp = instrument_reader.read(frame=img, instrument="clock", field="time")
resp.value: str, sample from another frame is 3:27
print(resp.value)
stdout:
10:47
